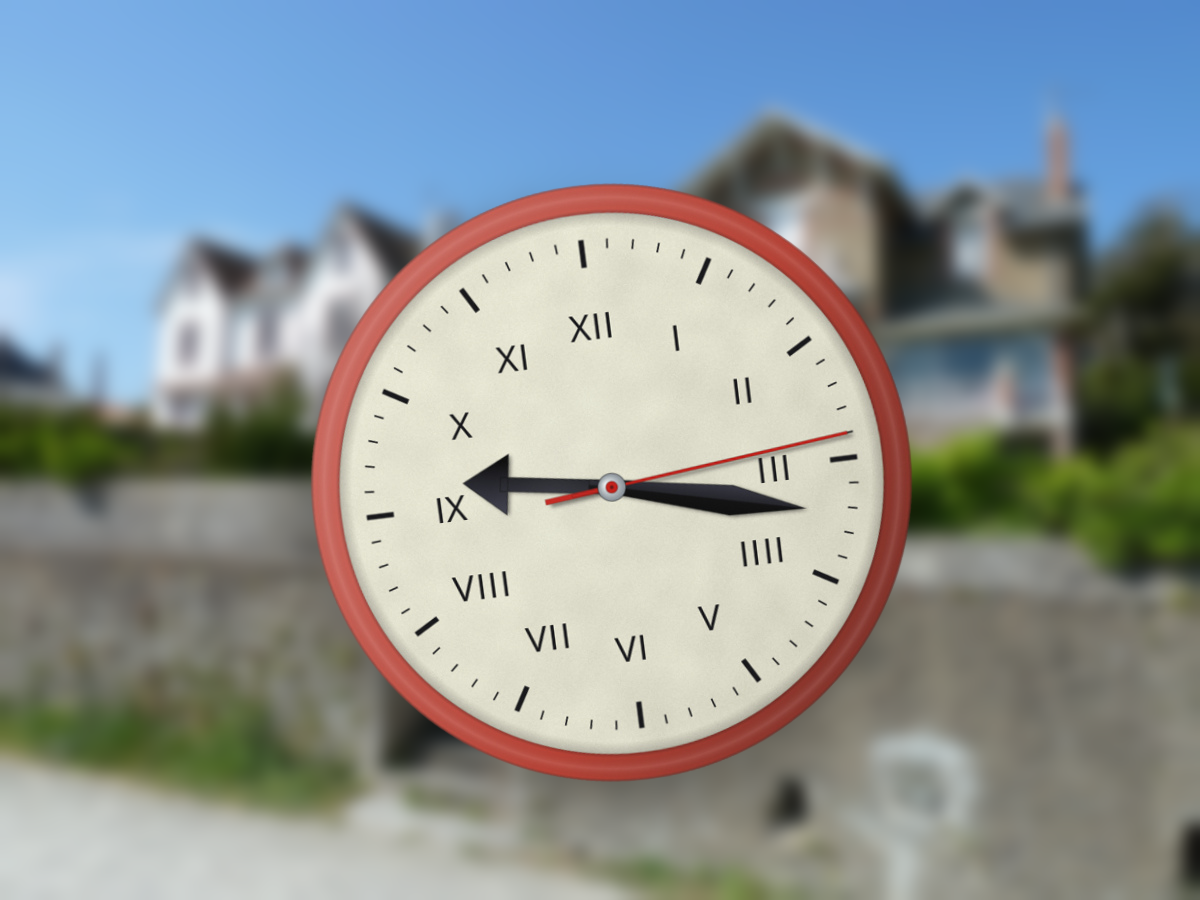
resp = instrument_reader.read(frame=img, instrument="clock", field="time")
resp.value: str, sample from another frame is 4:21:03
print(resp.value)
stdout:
9:17:14
